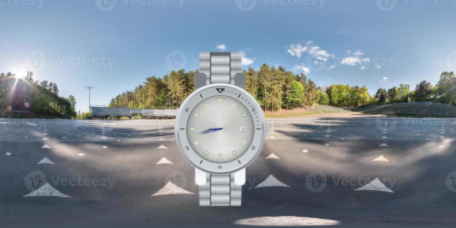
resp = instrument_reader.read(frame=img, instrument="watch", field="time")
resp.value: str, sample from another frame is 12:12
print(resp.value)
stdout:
8:43
